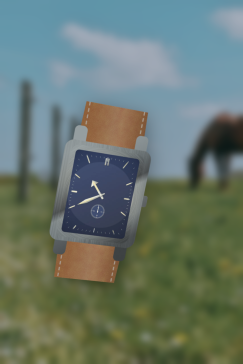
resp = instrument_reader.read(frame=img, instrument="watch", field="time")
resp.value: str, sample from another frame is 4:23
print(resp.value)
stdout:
10:40
